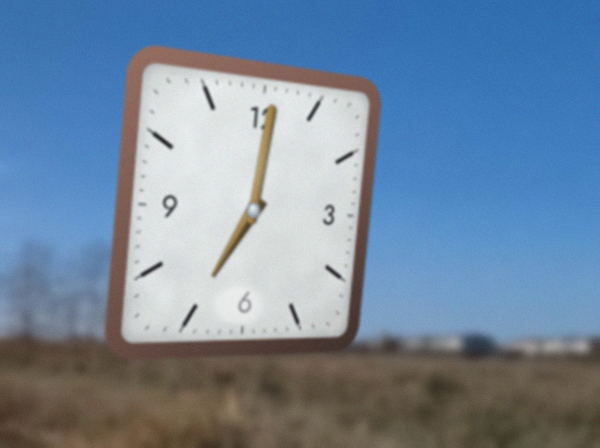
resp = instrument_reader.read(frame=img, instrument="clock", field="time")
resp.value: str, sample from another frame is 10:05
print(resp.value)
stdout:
7:01
